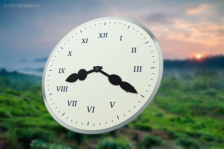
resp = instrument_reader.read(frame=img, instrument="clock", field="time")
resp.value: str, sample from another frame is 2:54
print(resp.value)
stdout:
8:20
